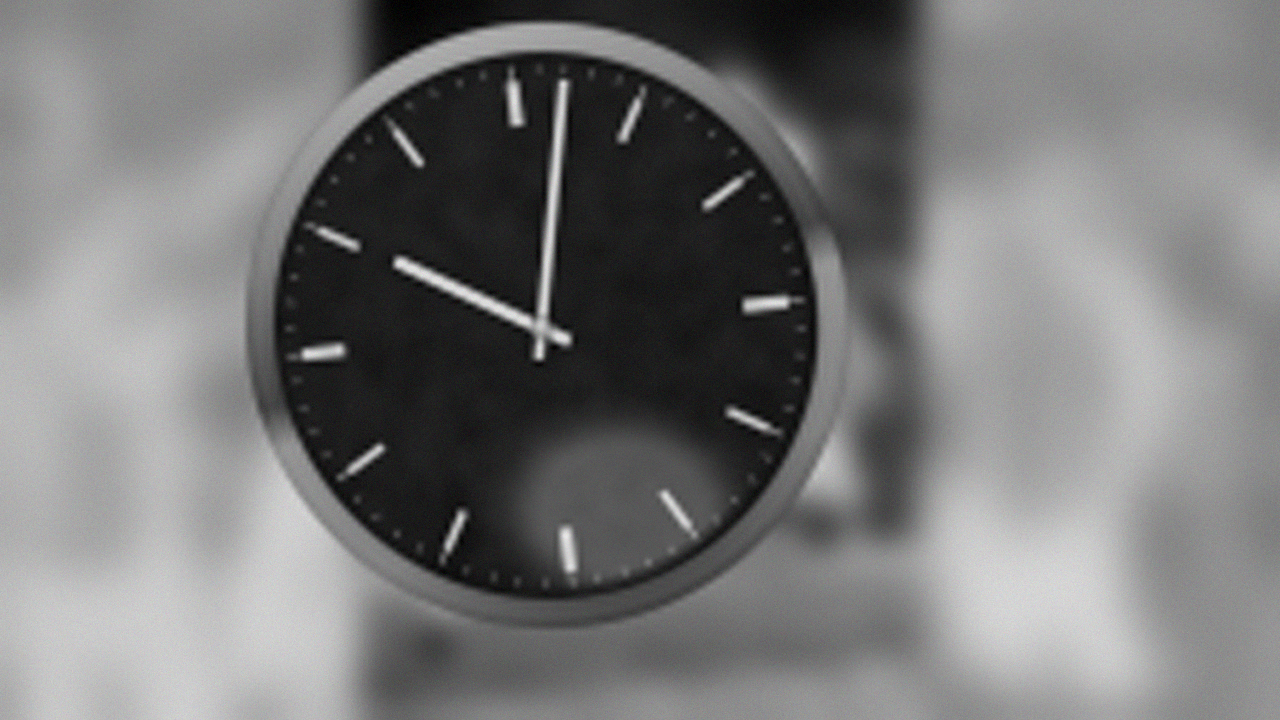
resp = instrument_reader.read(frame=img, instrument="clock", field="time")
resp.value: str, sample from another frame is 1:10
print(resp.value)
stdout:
10:02
